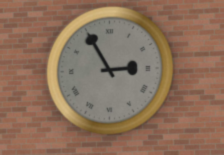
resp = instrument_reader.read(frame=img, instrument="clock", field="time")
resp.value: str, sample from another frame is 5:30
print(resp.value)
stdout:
2:55
